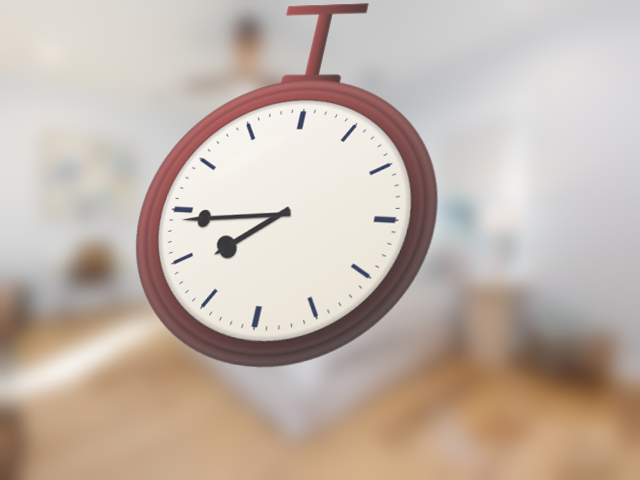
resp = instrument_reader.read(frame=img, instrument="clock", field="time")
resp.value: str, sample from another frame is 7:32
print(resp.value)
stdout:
7:44
